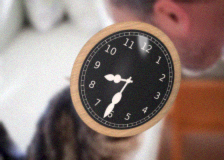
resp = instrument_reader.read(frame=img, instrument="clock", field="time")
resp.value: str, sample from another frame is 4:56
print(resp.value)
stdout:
8:31
